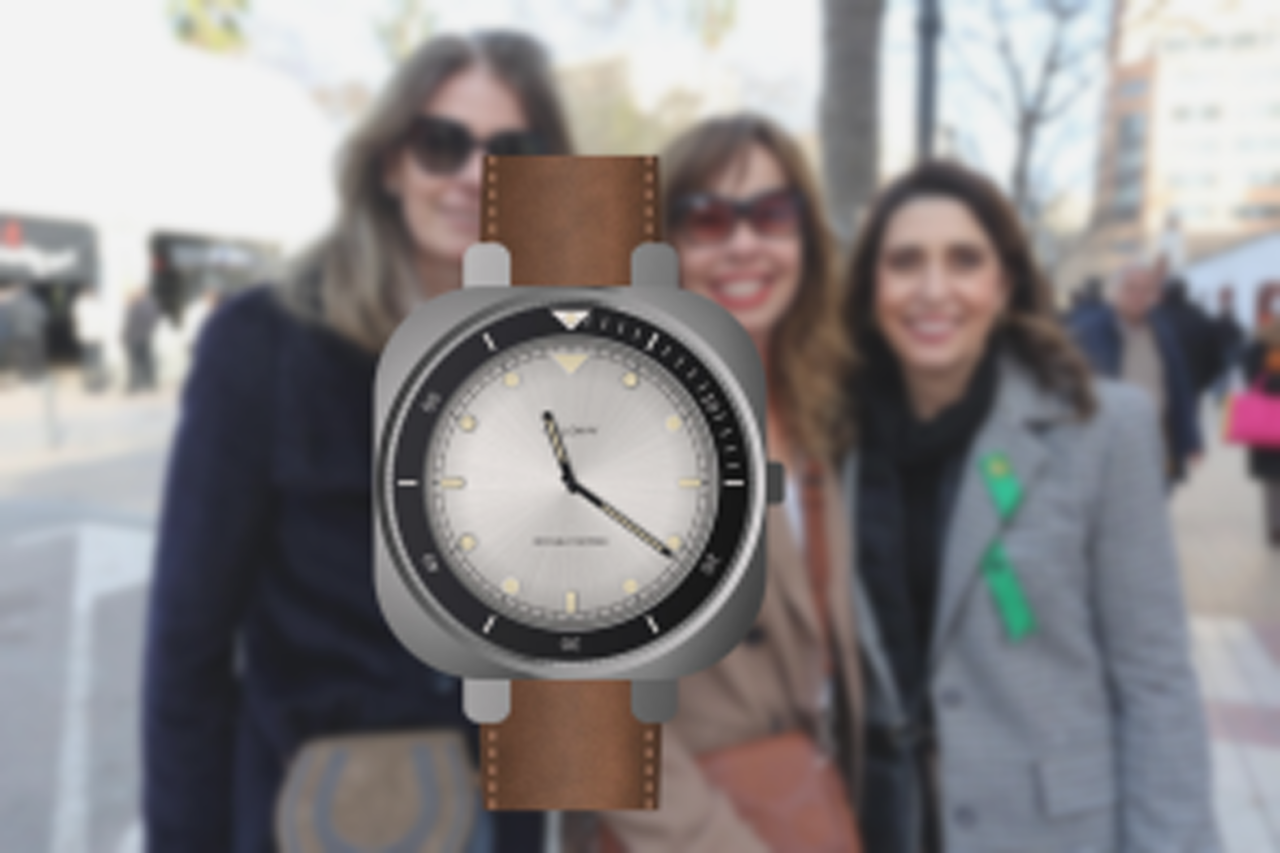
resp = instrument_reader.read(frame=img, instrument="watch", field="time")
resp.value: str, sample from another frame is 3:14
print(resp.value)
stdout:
11:21
